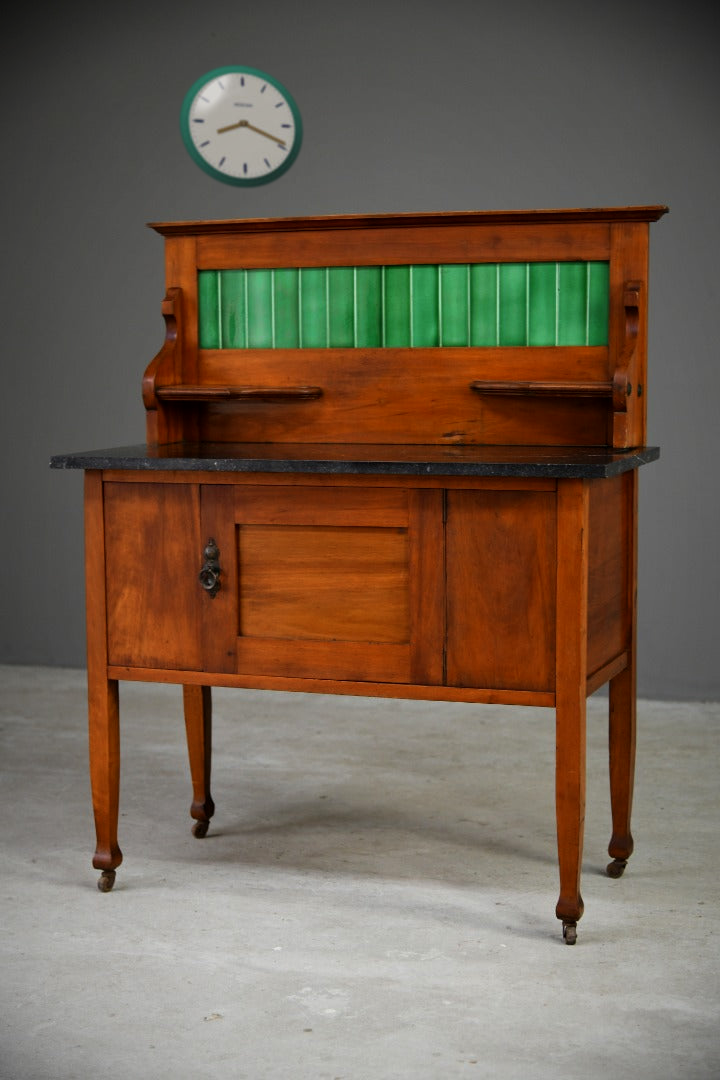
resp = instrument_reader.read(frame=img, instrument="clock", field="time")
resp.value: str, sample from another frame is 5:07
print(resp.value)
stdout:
8:19
